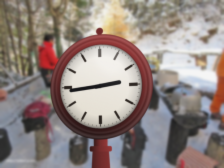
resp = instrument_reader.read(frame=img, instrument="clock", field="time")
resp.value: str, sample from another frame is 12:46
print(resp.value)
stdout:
2:44
